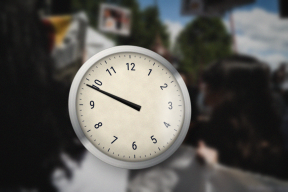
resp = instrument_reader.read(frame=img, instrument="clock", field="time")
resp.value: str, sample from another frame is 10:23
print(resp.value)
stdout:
9:49
